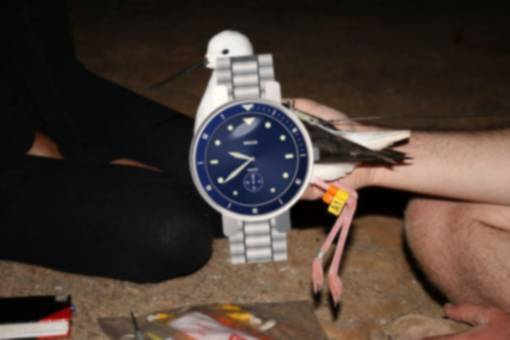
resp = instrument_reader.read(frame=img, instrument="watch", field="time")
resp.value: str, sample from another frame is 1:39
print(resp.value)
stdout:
9:39
